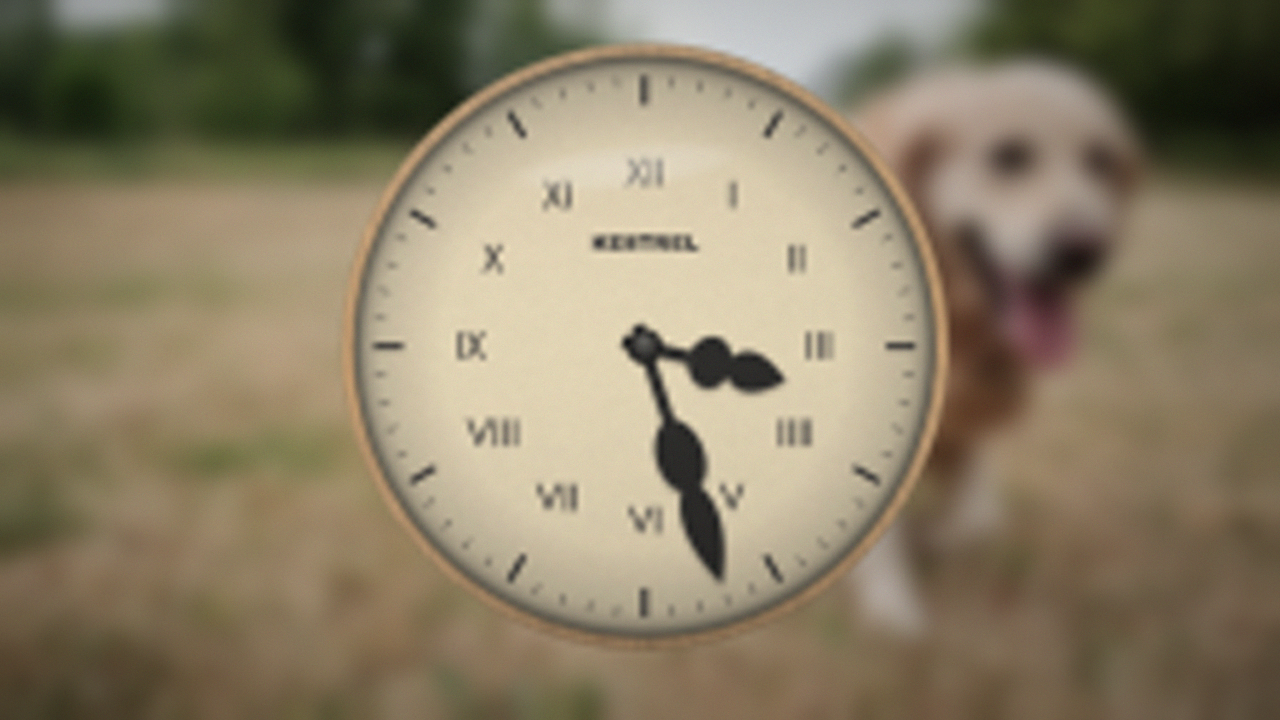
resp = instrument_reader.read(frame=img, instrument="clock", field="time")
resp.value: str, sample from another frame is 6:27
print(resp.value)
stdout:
3:27
